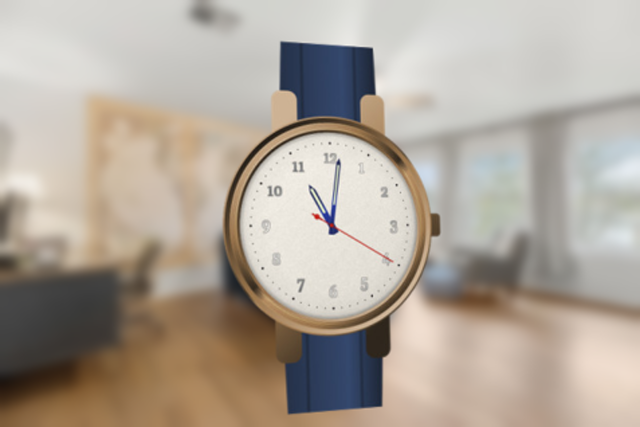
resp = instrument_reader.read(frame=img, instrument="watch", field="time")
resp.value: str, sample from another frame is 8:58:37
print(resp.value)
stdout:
11:01:20
